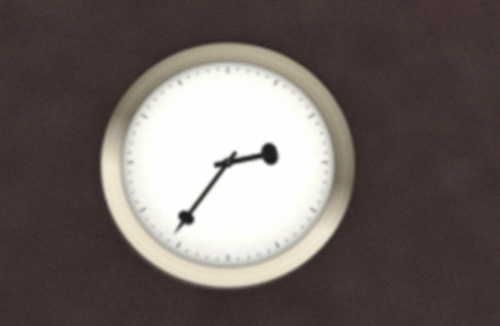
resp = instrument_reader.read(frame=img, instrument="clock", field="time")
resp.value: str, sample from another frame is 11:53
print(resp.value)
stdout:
2:36
